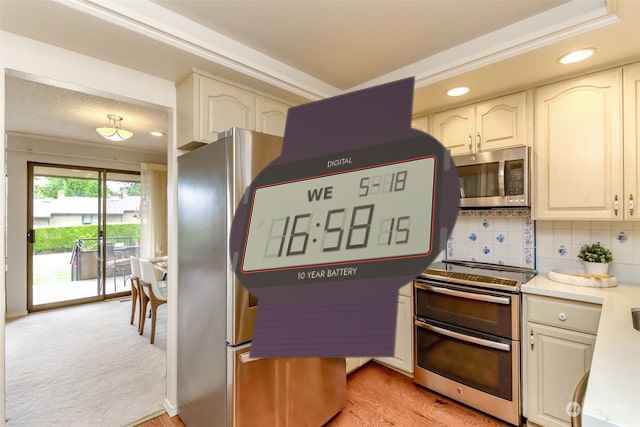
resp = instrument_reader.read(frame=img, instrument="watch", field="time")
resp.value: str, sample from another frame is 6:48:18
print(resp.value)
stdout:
16:58:15
